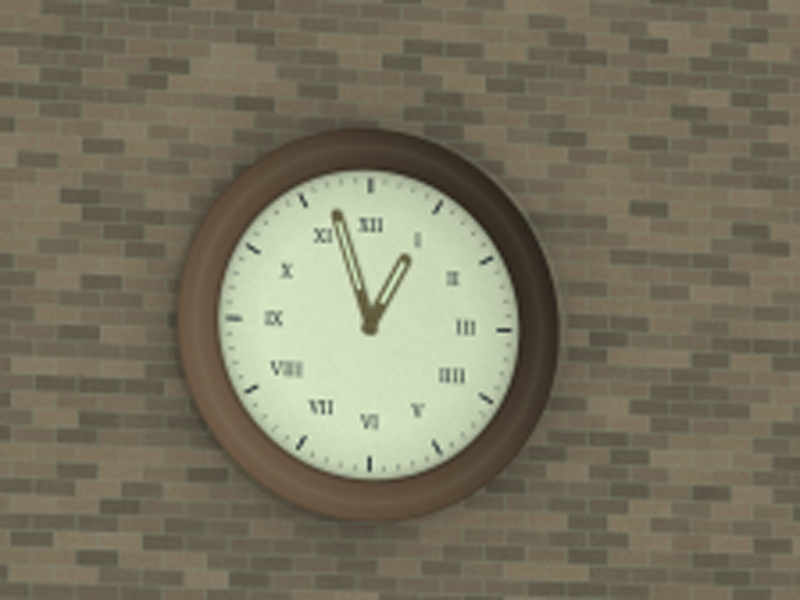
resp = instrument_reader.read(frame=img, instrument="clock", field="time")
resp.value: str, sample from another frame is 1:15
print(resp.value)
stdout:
12:57
